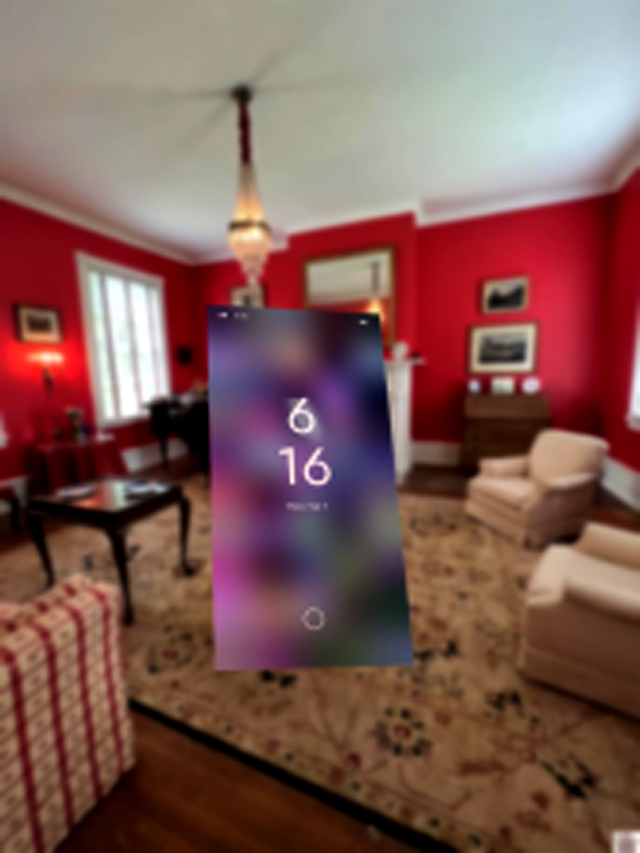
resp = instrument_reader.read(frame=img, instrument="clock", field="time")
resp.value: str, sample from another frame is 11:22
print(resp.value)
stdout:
6:16
